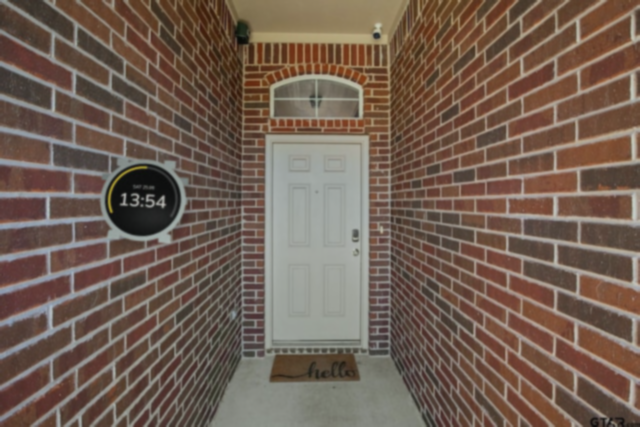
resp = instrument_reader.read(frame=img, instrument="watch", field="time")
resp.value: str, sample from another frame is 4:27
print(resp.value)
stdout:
13:54
